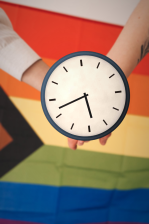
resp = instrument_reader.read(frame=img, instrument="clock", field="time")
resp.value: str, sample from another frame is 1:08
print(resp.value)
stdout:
5:42
